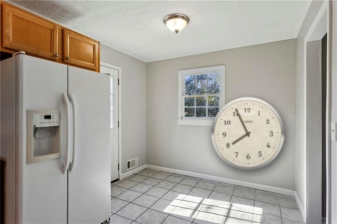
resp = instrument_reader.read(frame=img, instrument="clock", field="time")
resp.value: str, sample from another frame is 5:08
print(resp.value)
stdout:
7:56
